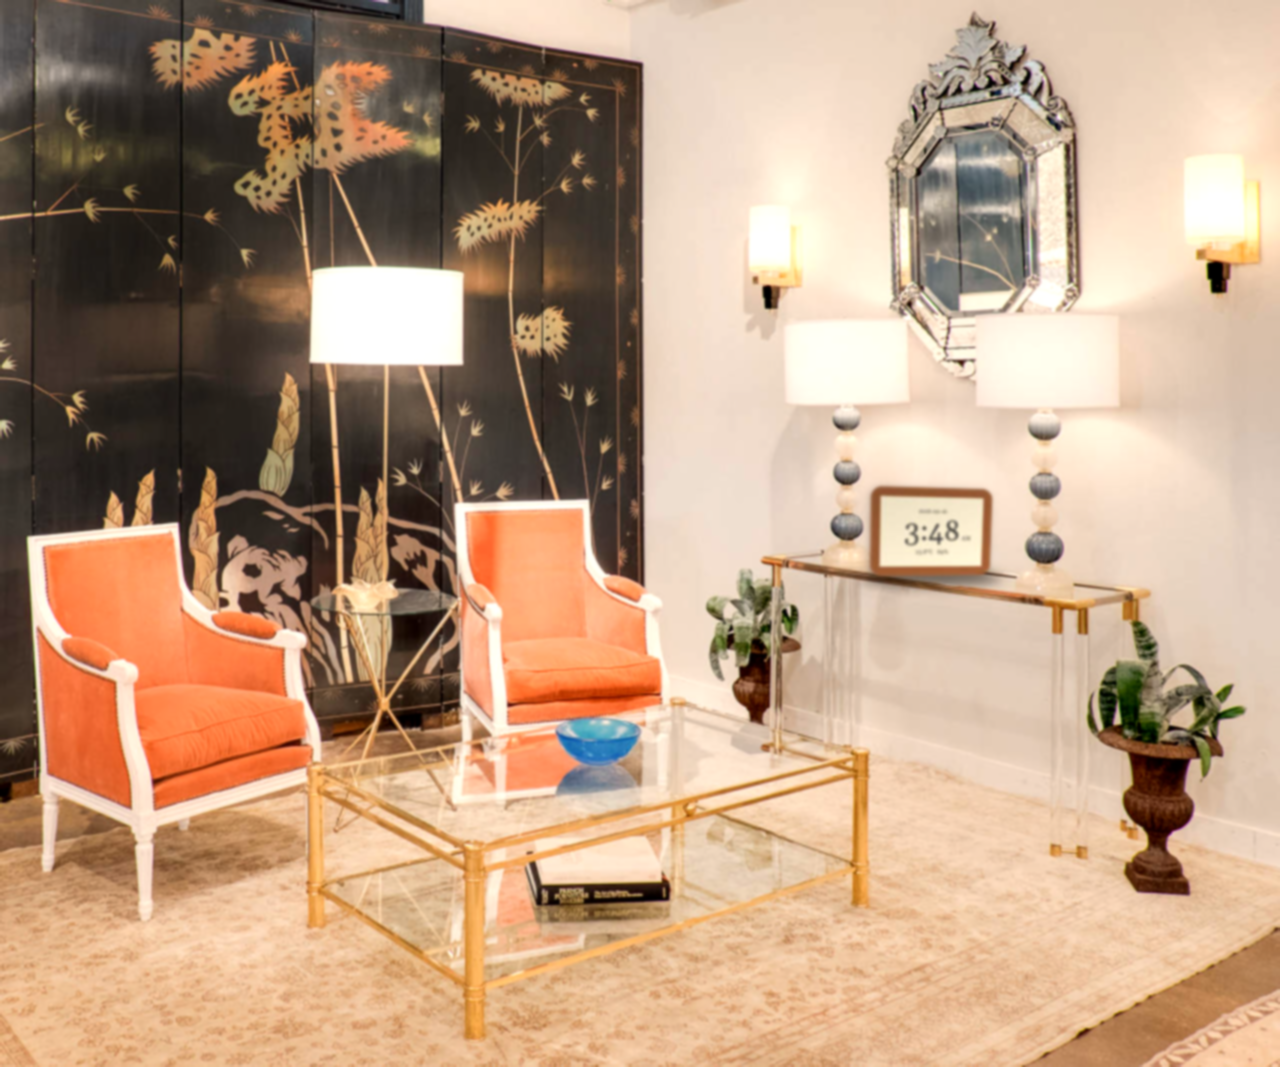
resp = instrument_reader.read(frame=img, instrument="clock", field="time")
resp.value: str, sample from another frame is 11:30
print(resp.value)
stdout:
3:48
